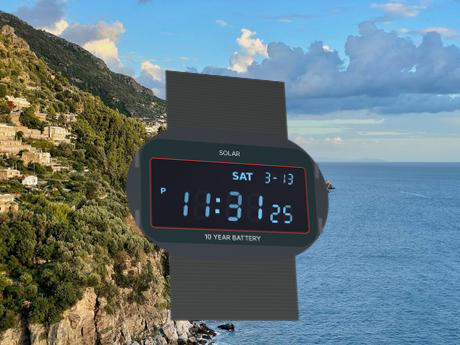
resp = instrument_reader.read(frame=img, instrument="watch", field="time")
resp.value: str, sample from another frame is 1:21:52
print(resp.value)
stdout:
11:31:25
